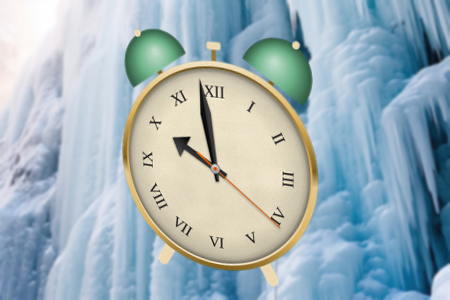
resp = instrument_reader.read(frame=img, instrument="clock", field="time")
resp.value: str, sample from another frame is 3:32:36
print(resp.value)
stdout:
9:58:21
